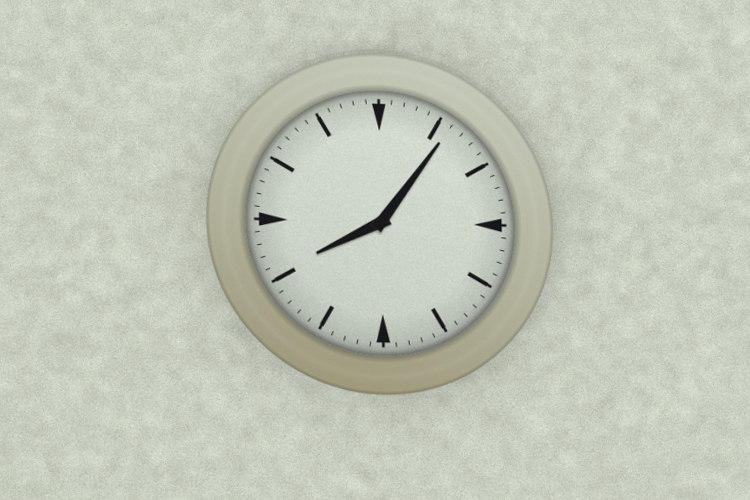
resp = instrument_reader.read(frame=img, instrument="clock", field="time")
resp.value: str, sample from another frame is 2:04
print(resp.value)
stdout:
8:06
